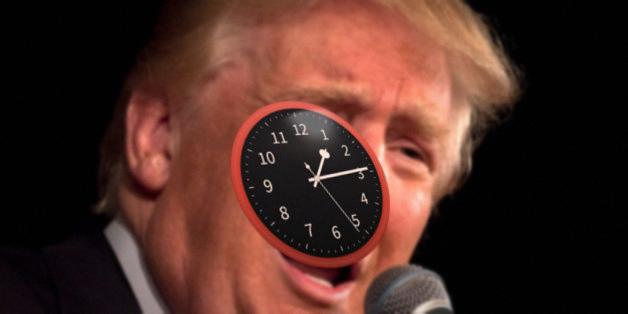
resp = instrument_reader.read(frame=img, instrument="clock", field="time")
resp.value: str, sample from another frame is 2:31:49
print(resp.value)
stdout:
1:14:26
